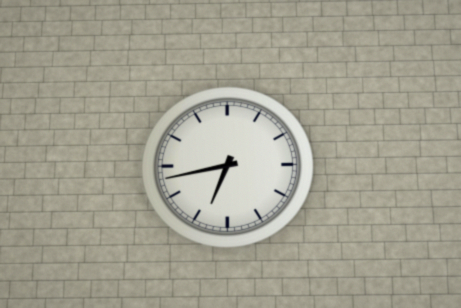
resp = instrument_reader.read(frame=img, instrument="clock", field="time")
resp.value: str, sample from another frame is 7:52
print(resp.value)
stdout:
6:43
